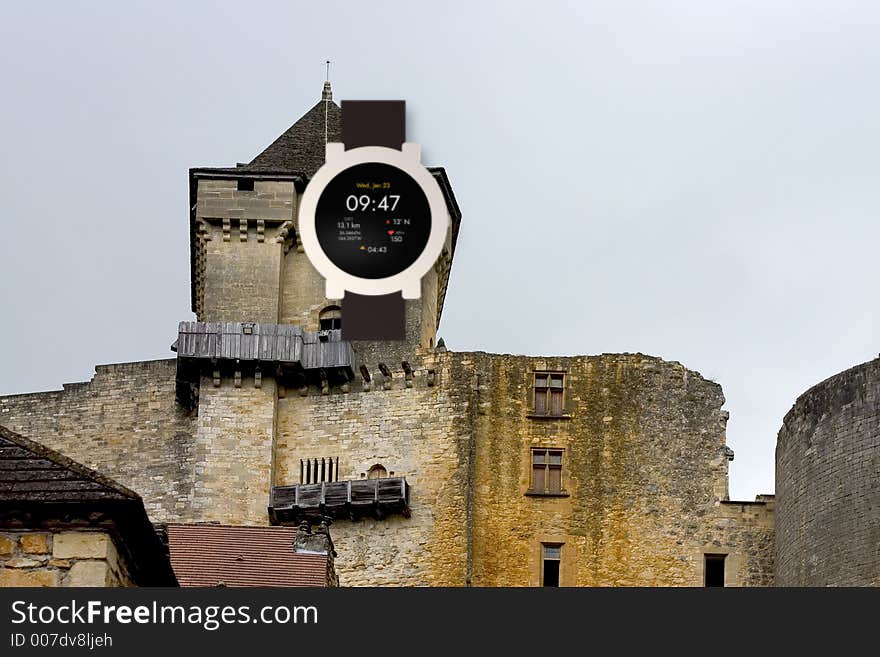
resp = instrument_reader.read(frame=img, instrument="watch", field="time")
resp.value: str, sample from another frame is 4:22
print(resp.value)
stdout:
9:47
